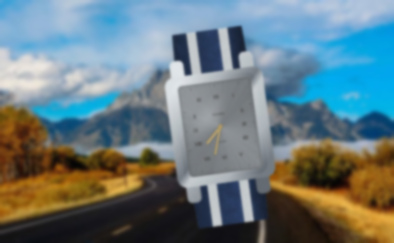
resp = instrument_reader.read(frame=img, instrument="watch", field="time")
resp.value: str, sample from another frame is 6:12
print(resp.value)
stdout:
7:33
